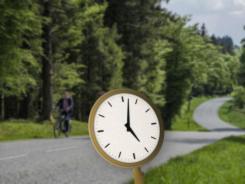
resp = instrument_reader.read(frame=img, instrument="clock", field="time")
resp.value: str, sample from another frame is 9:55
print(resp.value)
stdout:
5:02
